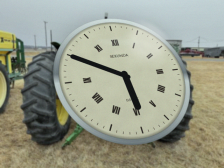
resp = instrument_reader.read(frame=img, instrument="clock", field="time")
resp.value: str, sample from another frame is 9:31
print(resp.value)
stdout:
5:50
